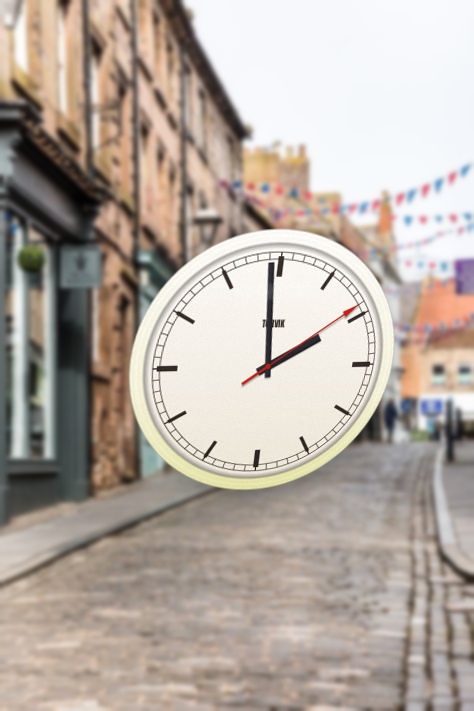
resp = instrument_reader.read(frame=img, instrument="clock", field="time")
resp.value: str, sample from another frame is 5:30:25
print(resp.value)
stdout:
1:59:09
